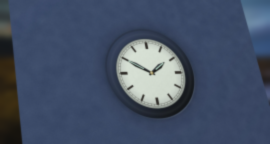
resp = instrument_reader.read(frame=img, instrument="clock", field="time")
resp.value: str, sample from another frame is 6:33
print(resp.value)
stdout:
1:50
